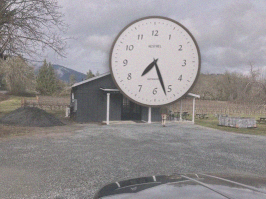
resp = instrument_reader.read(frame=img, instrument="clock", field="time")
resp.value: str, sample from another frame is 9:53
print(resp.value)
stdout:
7:27
